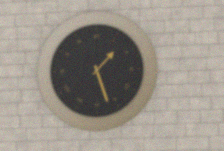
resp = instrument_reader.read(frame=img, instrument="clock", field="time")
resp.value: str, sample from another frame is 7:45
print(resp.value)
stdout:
1:27
